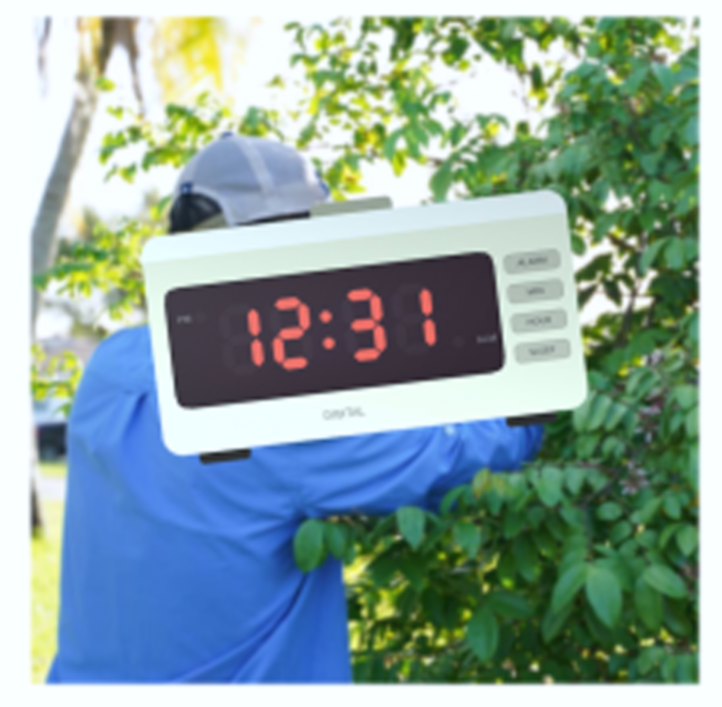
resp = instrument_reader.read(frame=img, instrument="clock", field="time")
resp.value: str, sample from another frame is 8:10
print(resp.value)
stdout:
12:31
